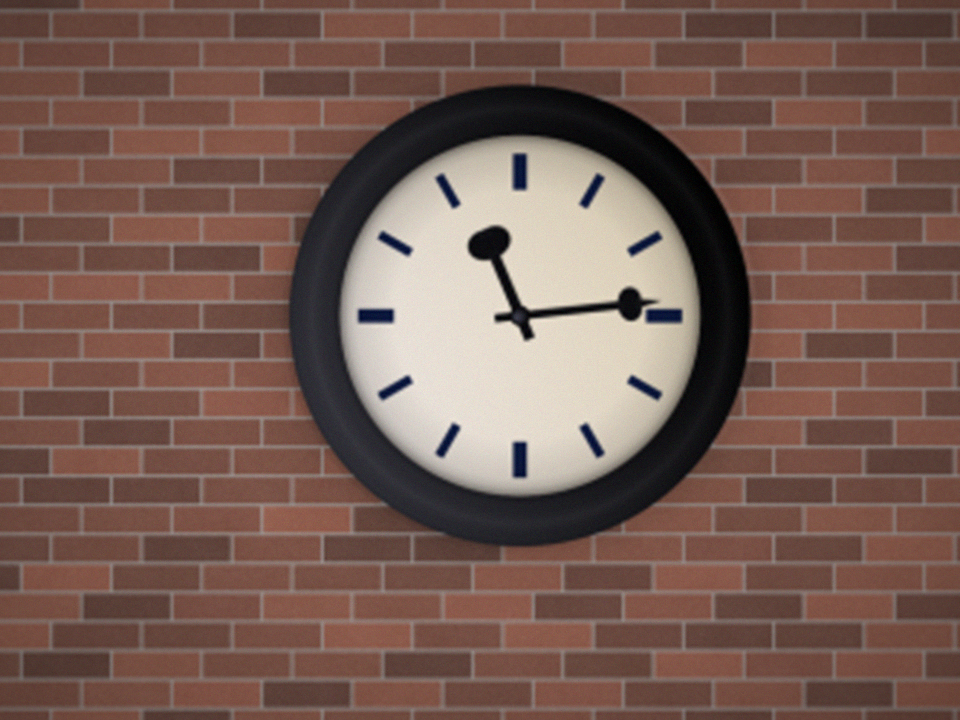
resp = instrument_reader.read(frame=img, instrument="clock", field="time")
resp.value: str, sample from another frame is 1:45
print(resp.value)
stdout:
11:14
